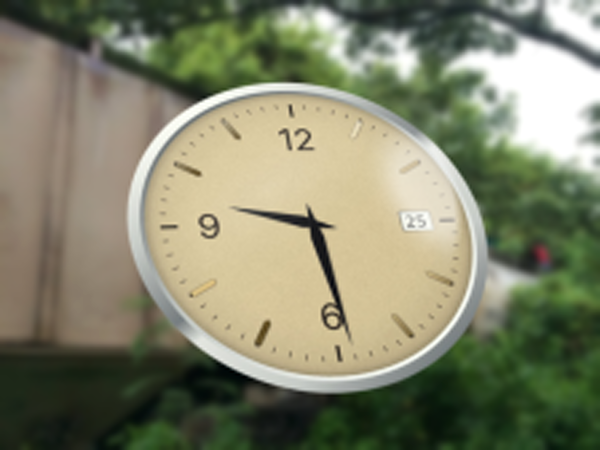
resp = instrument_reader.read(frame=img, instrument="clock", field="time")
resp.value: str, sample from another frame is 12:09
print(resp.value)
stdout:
9:29
